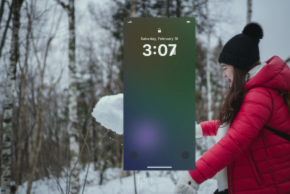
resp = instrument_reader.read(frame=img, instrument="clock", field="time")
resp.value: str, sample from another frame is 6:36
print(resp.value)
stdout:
3:07
